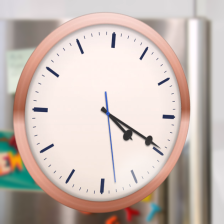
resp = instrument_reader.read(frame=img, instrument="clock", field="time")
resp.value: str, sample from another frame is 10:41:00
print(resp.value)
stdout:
4:19:28
